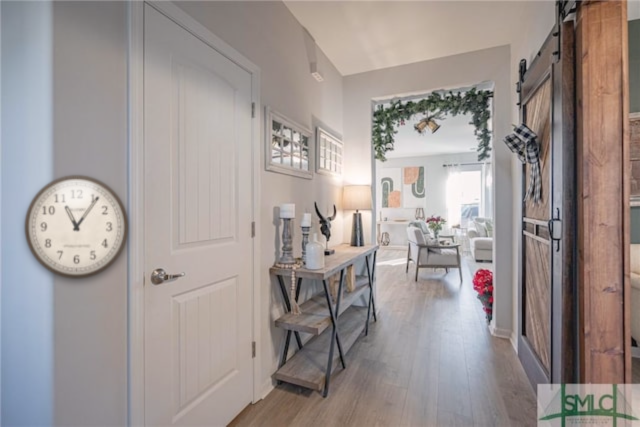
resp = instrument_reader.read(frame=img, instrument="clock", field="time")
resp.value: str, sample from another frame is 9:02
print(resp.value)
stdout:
11:06
